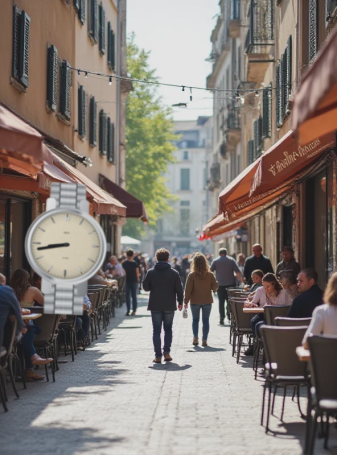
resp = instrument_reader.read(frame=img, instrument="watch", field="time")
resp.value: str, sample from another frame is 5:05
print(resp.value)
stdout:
8:43
